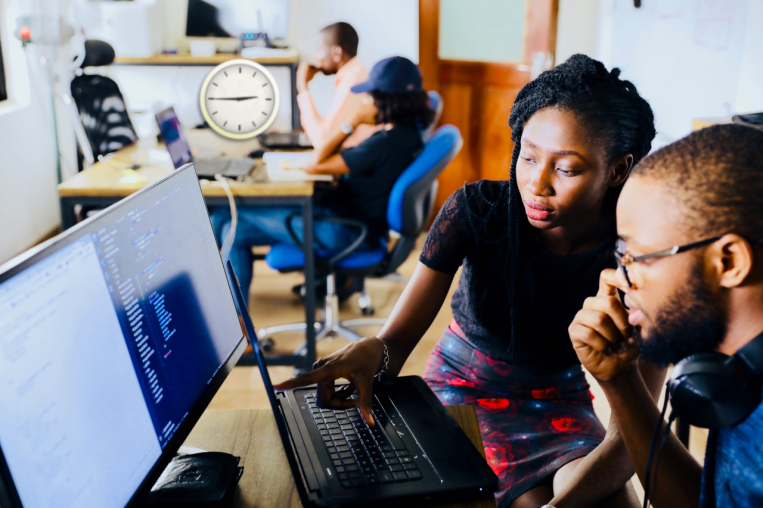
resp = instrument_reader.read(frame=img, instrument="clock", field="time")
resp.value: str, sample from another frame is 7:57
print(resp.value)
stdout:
2:45
